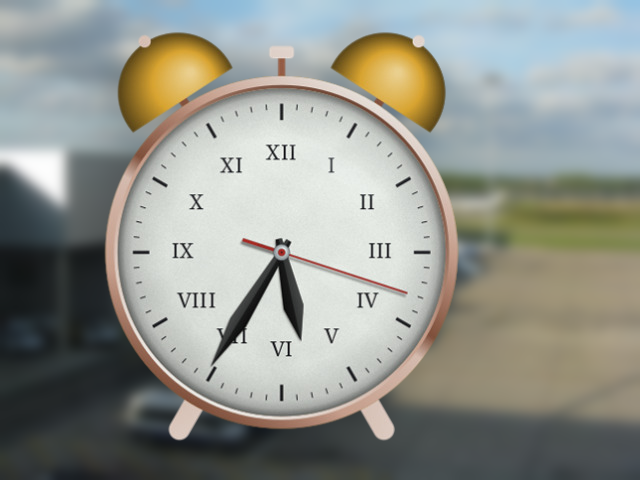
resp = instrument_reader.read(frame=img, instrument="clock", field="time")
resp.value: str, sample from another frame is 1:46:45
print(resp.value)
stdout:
5:35:18
